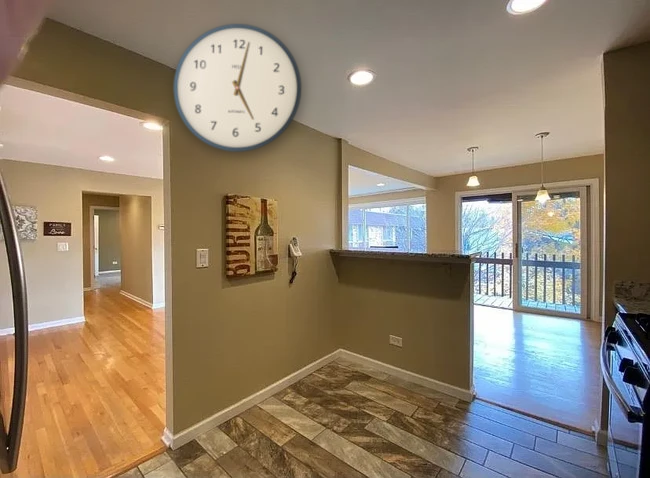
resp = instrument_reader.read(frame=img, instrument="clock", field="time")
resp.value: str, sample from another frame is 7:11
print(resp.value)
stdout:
5:02
